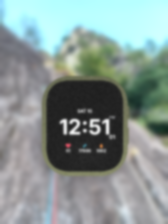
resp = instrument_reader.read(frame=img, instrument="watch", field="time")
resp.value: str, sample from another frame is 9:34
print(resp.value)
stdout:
12:51
